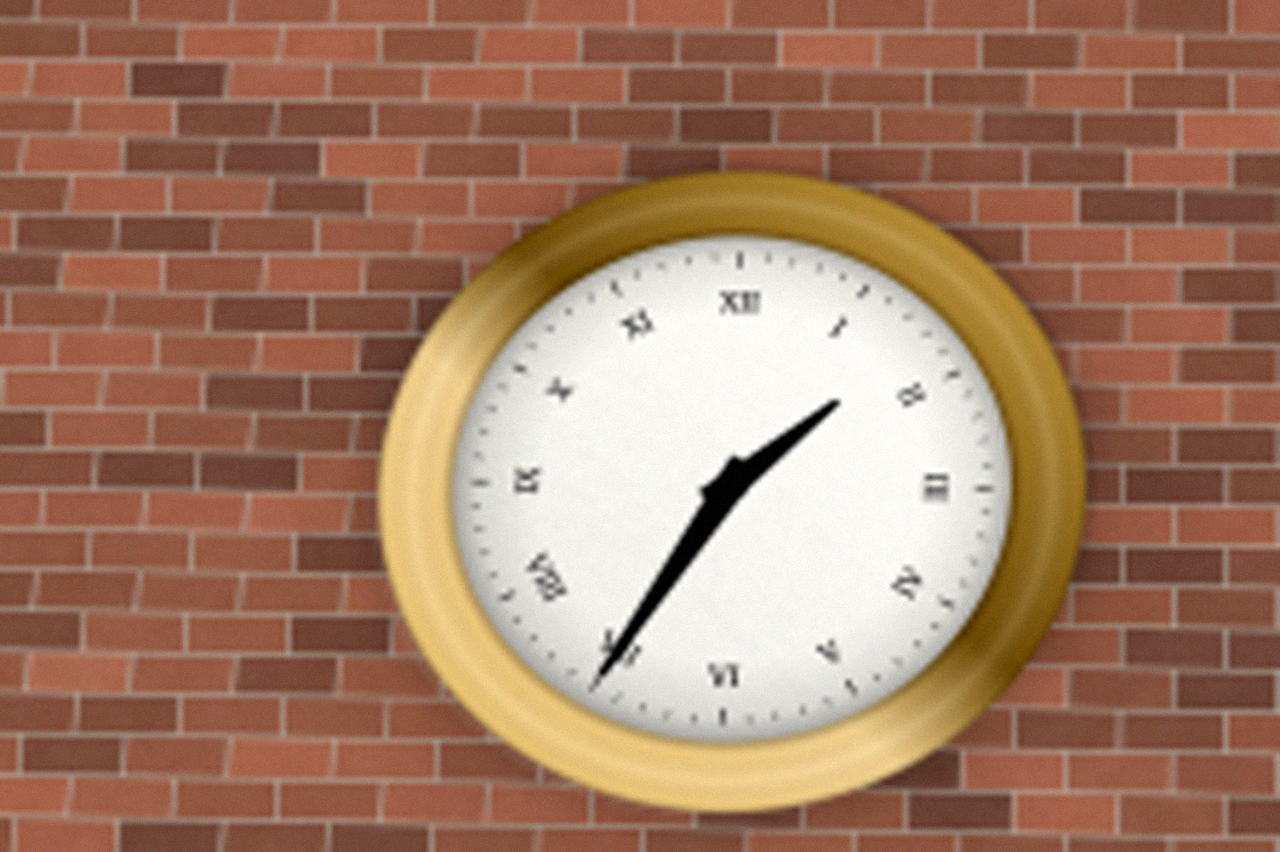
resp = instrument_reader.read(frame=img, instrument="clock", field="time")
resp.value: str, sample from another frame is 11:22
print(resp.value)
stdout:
1:35
